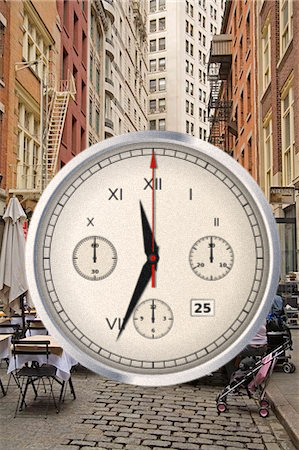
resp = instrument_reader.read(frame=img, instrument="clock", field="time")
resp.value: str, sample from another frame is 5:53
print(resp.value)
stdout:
11:34
